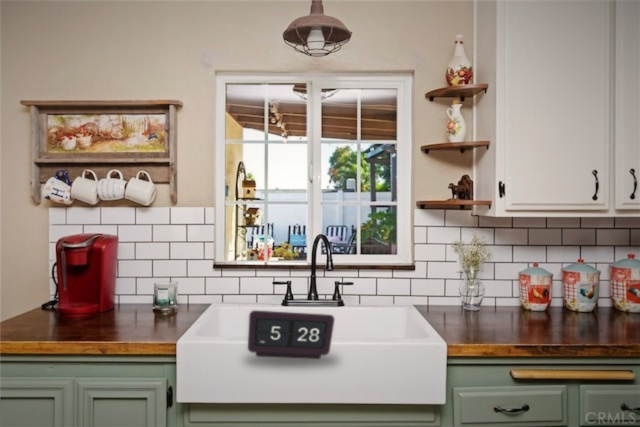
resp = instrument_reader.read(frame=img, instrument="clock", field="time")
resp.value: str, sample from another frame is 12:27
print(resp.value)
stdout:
5:28
